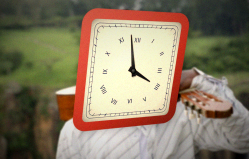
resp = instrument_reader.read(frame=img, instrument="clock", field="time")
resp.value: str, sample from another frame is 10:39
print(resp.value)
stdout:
3:58
